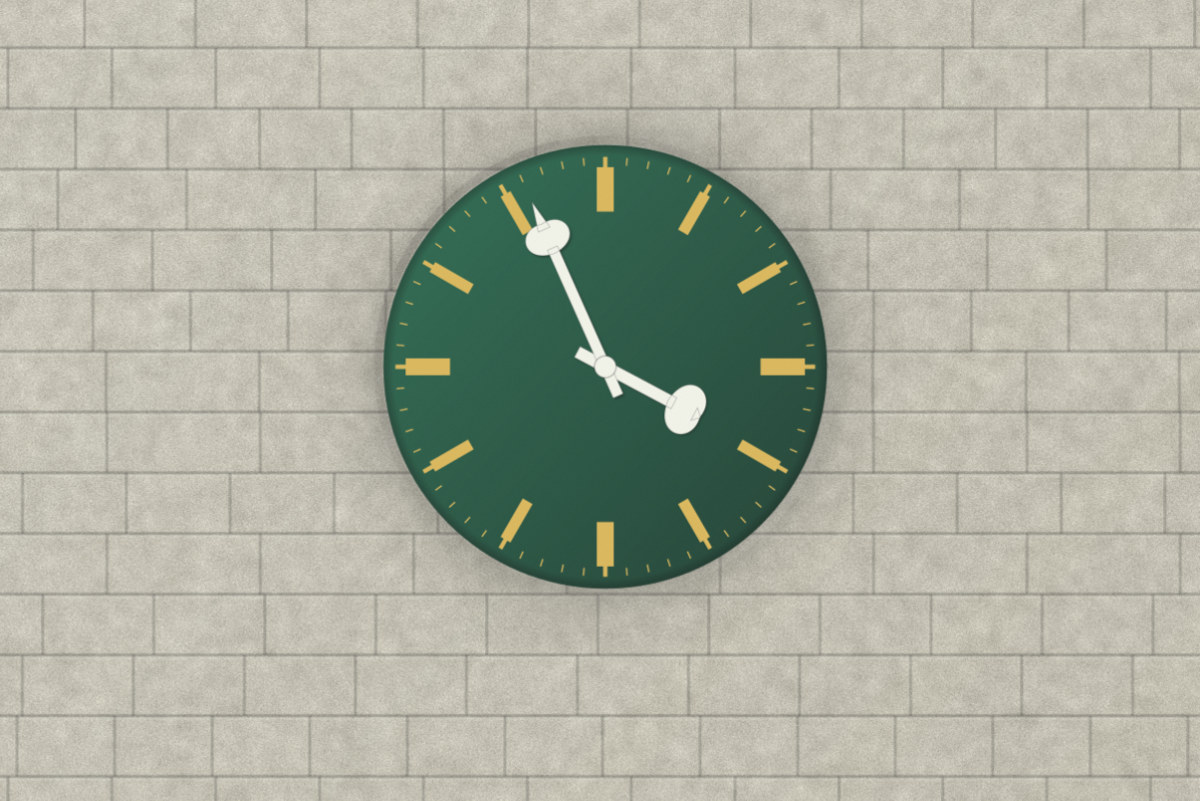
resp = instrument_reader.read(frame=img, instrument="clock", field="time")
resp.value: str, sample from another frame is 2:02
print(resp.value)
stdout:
3:56
